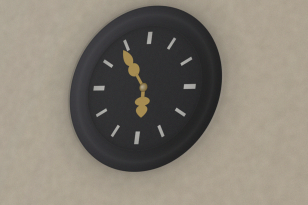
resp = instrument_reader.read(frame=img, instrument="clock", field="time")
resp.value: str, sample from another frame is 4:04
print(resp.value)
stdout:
5:54
